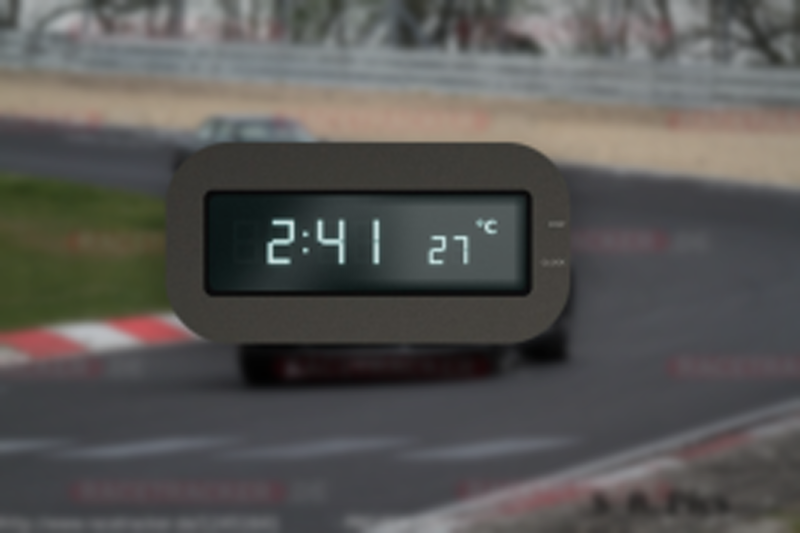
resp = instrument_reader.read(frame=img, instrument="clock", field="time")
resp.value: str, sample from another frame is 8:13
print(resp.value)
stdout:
2:41
